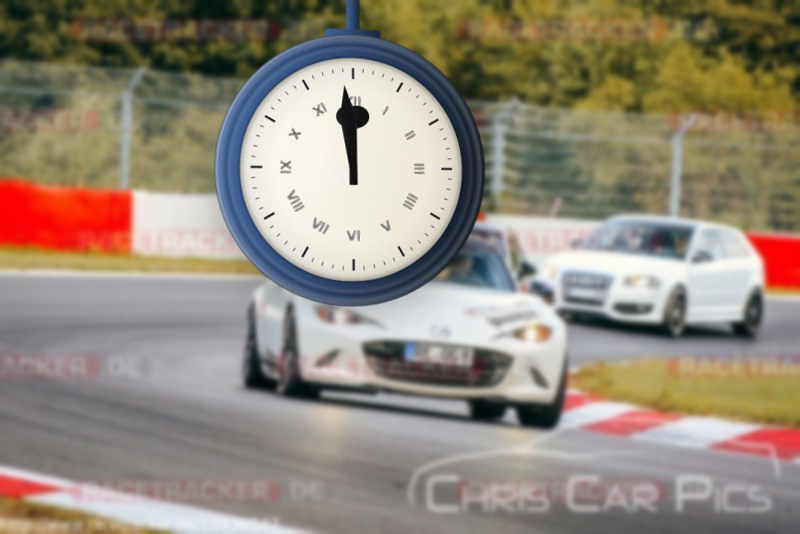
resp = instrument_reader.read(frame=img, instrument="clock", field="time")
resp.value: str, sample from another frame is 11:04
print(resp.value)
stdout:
11:59
